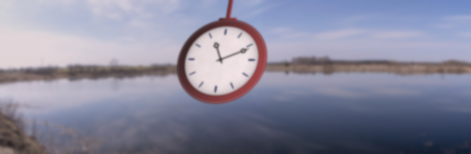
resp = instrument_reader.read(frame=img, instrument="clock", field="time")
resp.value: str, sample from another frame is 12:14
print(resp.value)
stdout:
11:11
